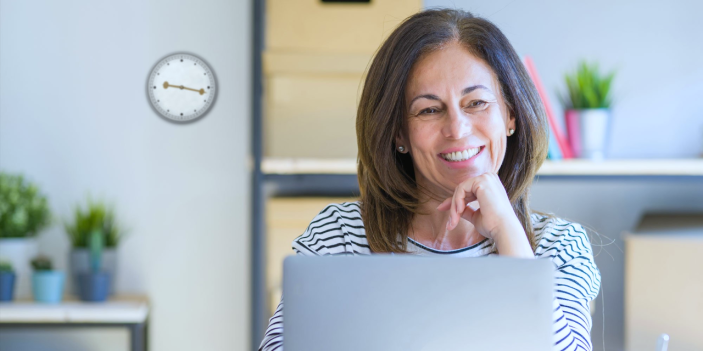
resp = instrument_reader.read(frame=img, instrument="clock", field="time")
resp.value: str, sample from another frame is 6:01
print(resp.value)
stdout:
9:17
